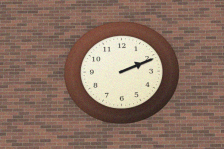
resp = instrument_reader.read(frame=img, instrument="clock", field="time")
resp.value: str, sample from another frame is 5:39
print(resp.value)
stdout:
2:11
